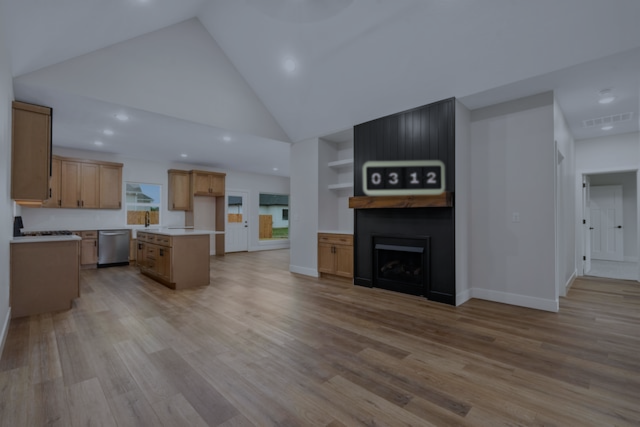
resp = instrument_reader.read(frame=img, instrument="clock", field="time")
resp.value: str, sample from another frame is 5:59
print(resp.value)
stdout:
3:12
